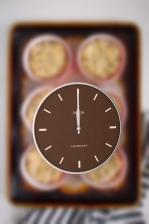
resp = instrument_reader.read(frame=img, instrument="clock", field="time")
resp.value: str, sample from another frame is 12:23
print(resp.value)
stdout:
12:00
